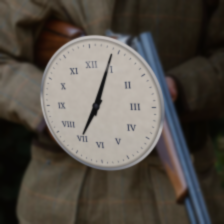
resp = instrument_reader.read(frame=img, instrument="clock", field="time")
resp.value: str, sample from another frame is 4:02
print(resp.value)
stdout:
7:04
